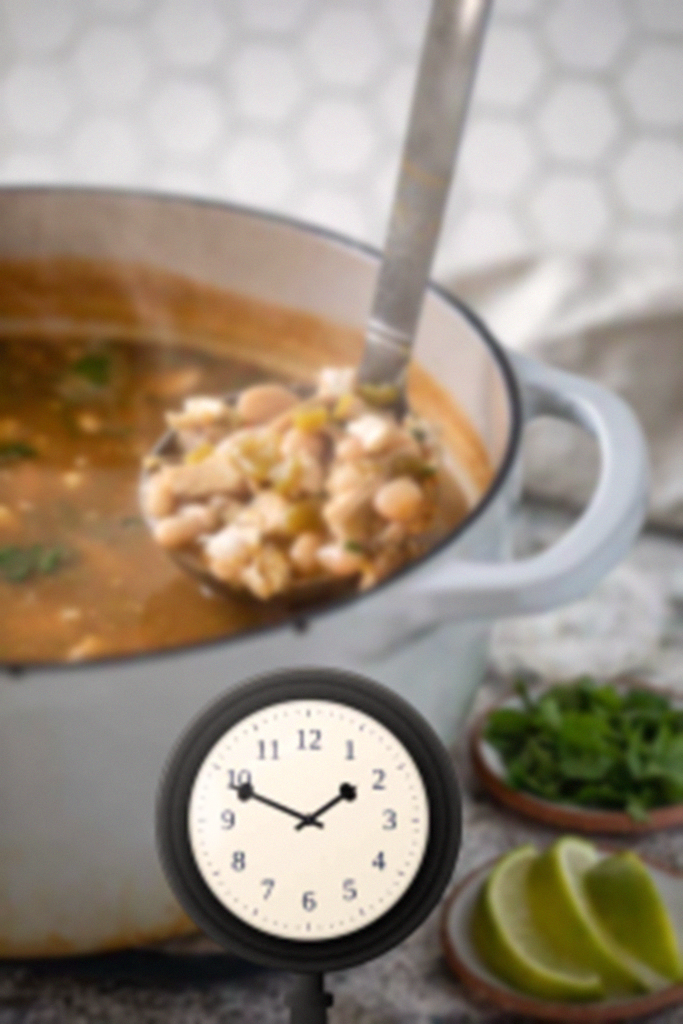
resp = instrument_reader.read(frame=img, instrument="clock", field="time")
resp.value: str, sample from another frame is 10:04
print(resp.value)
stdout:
1:49
